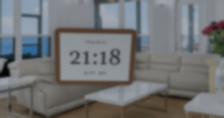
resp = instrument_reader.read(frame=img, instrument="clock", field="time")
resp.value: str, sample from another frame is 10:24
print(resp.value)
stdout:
21:18
